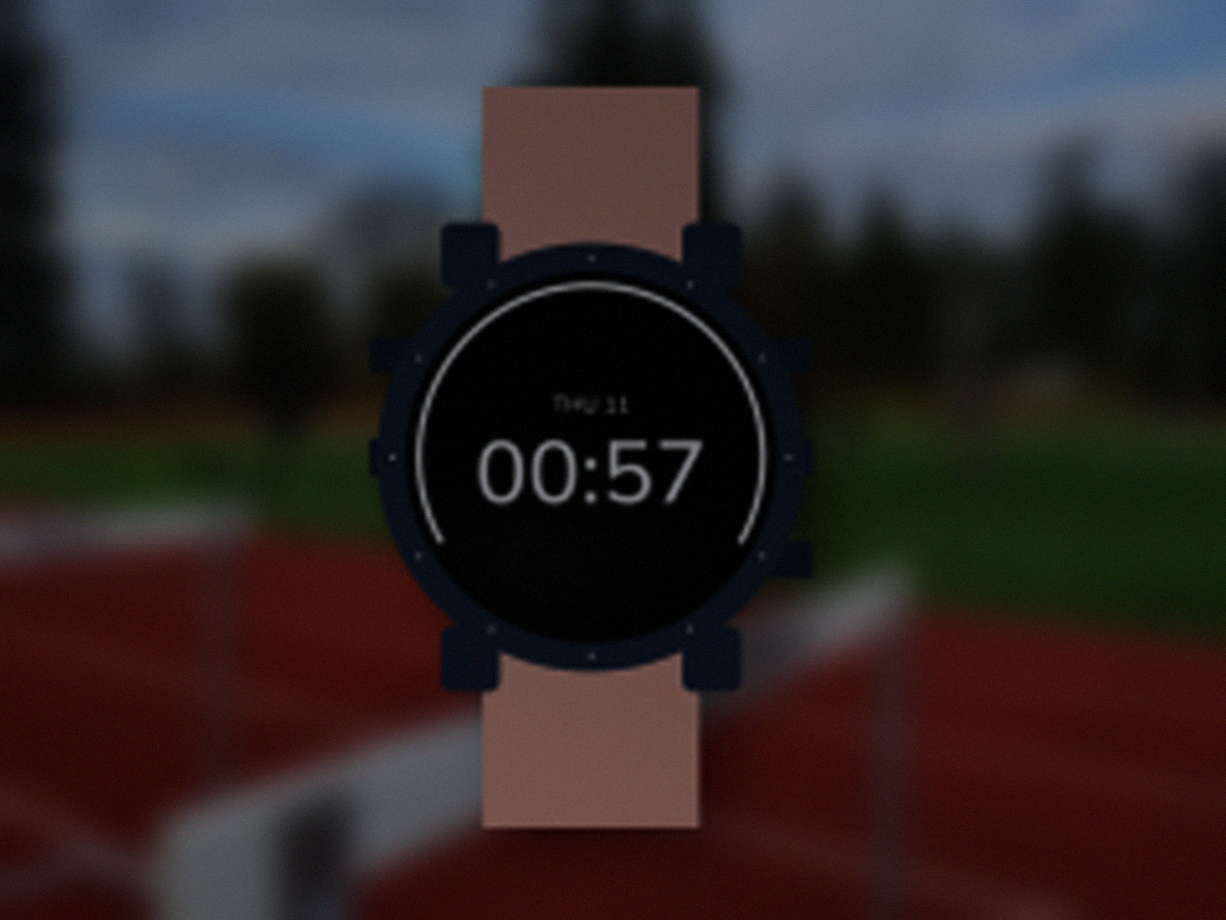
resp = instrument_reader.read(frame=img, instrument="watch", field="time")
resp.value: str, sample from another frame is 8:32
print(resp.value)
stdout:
0:57
